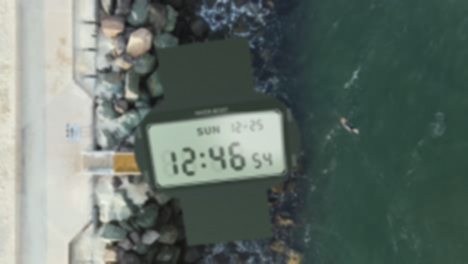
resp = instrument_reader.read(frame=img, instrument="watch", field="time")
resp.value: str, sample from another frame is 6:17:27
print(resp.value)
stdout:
12:46:54
